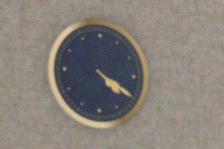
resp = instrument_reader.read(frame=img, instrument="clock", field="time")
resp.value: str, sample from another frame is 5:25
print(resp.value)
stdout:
4:20
